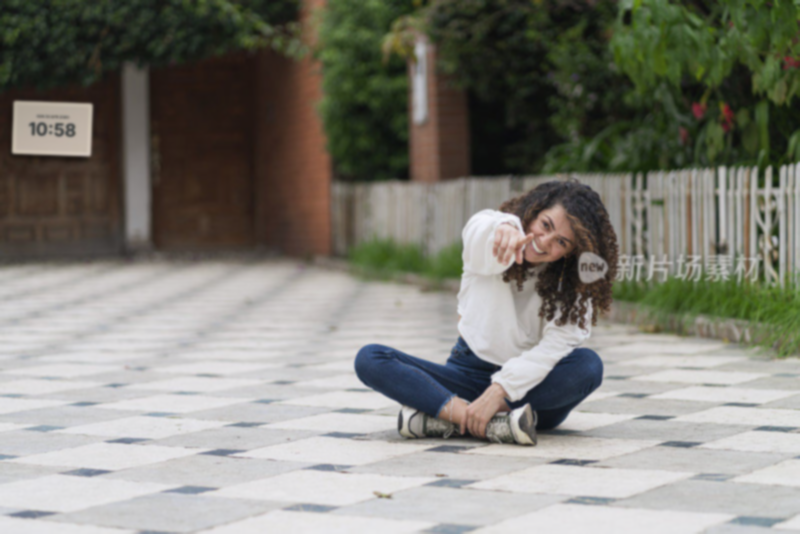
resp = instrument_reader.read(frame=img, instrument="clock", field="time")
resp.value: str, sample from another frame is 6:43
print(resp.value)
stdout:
10:58
